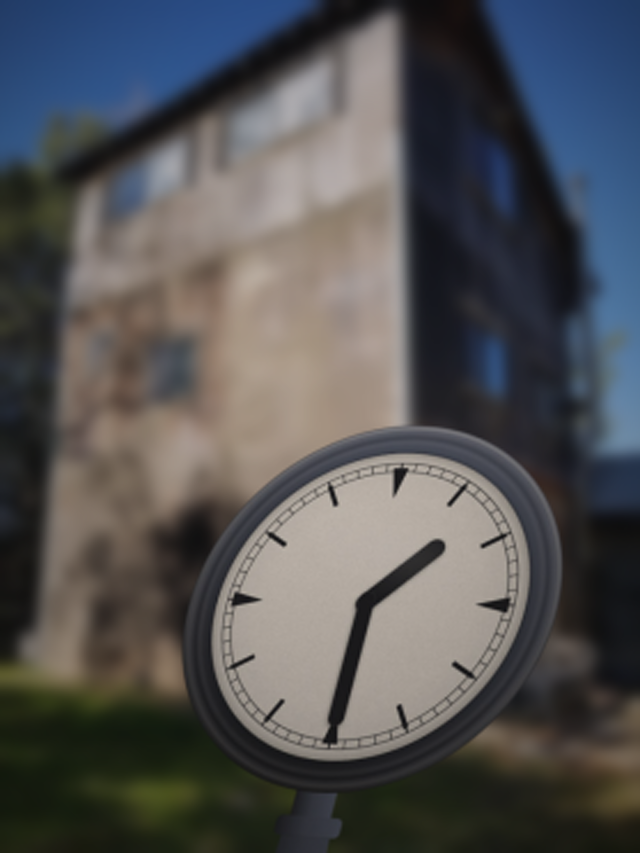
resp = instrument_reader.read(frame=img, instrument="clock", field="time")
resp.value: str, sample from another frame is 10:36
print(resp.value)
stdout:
1:30
